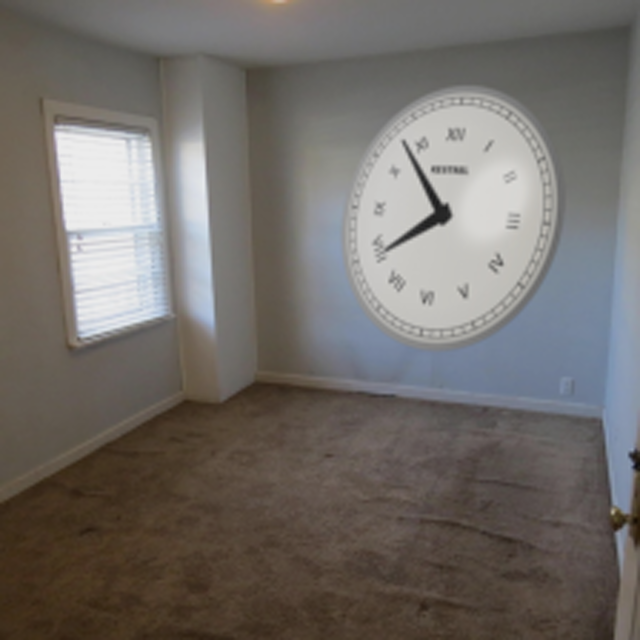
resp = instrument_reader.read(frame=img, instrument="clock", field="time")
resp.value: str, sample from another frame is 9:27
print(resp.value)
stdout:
7:53
